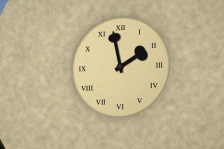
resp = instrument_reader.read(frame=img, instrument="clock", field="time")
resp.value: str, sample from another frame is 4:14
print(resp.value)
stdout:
1:58
